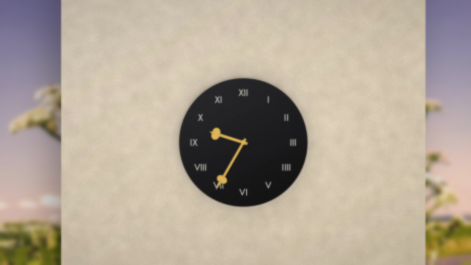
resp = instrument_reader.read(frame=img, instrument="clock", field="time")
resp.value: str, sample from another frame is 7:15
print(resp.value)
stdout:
9:35
